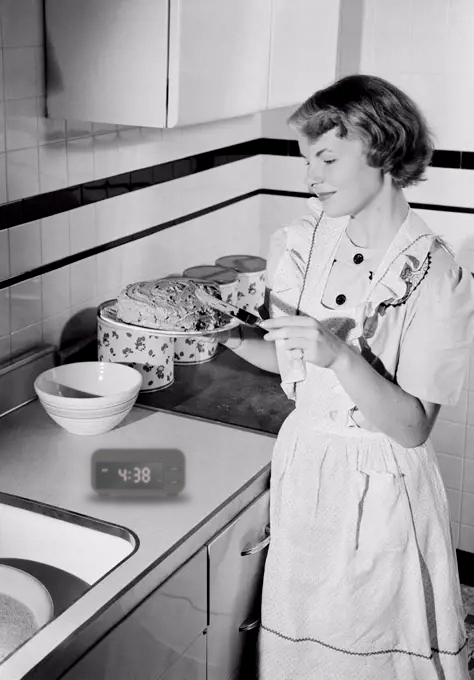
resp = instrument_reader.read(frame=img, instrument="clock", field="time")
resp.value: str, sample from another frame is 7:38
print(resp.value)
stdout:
4:38
